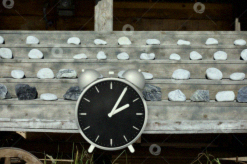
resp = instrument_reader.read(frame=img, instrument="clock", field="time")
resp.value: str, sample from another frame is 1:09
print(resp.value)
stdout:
2:05
